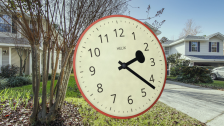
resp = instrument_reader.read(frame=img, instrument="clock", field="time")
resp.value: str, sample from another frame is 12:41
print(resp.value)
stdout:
2:22
